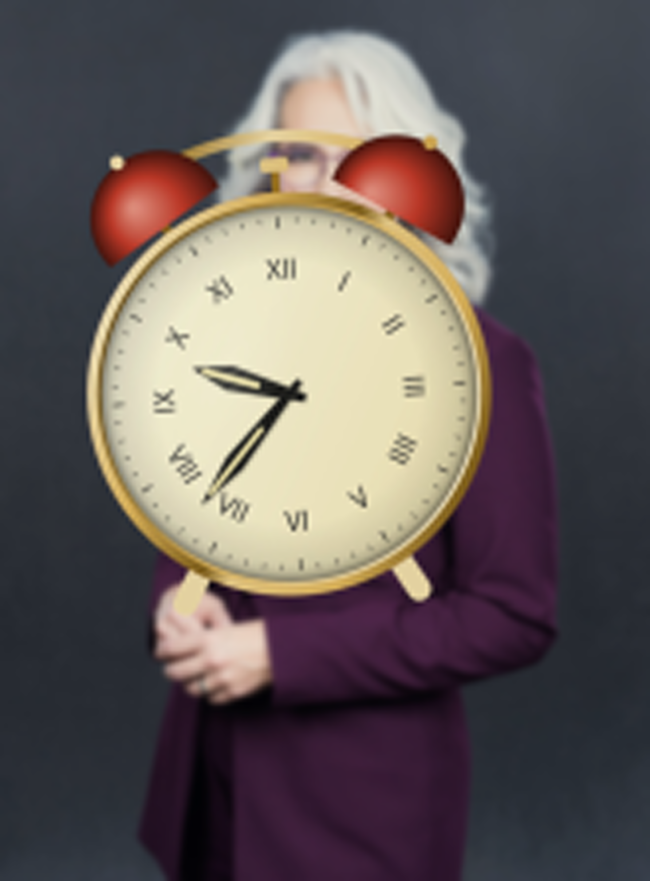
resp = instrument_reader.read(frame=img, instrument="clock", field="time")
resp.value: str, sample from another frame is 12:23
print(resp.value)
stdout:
9:37
